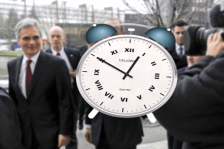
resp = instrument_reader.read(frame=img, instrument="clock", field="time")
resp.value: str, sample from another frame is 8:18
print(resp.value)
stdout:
12:50
